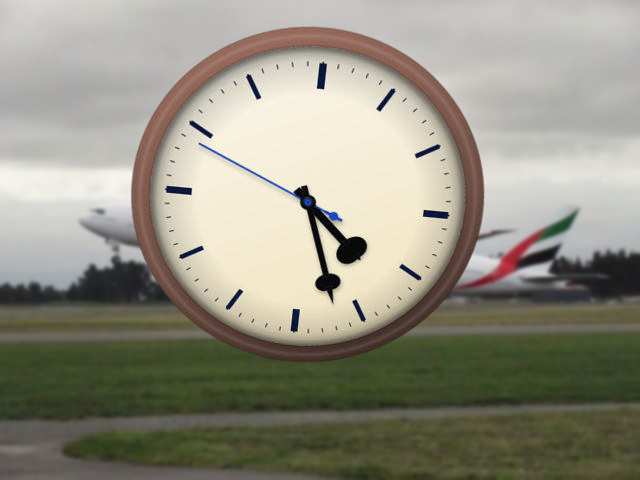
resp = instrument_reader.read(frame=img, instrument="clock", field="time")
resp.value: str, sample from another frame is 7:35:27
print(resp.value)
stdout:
4:26:49
